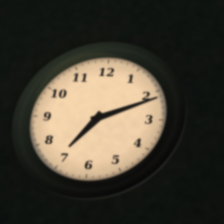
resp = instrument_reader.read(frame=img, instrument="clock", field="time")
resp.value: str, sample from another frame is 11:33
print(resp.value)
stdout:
7:11
